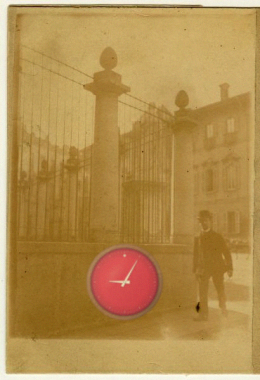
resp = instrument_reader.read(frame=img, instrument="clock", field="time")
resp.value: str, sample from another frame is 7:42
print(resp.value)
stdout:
9:05
